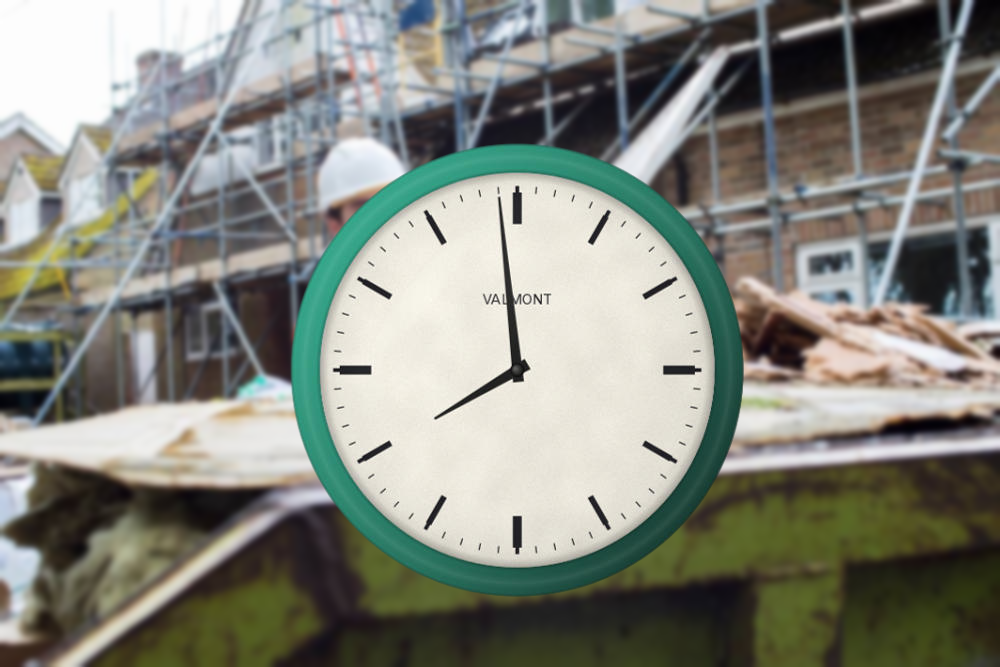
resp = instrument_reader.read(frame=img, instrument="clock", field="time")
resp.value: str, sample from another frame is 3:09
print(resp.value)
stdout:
7:59
